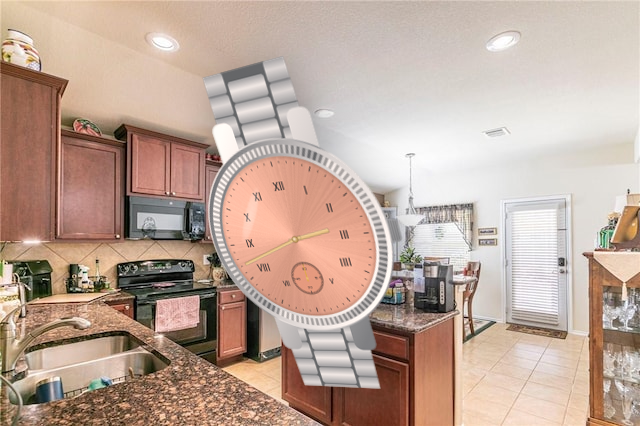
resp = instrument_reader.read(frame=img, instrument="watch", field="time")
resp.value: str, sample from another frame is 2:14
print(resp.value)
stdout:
2:42
